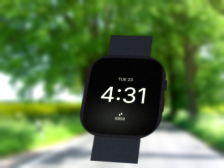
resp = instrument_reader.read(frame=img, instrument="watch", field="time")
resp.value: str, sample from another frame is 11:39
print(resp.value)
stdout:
4:31
